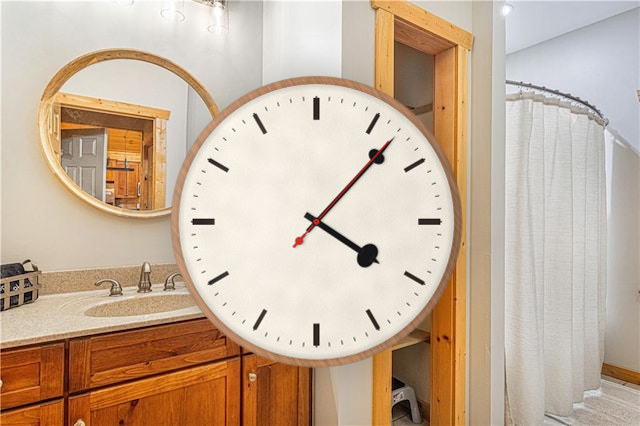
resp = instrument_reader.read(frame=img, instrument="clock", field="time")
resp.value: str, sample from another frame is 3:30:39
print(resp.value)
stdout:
4:07:07
